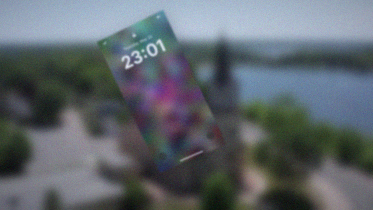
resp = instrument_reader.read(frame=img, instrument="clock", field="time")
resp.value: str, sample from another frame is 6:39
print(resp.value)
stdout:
23:01
